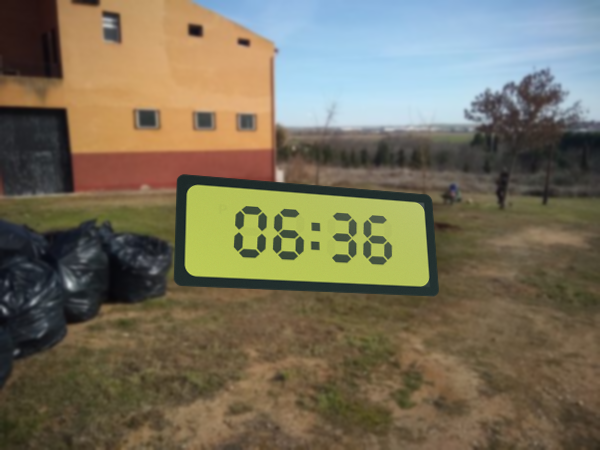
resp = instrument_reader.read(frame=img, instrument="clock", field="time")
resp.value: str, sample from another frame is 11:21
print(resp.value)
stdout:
6:36
